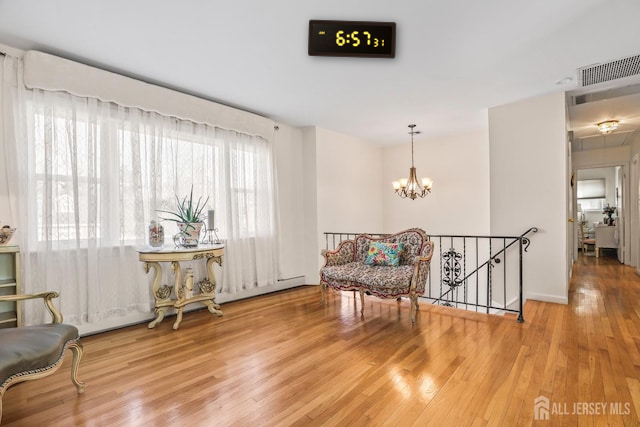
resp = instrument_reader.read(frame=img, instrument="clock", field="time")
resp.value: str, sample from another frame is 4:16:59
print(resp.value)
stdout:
6:57:31
